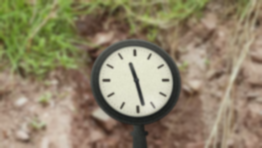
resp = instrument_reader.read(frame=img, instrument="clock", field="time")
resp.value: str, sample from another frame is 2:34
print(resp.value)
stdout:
11:28
